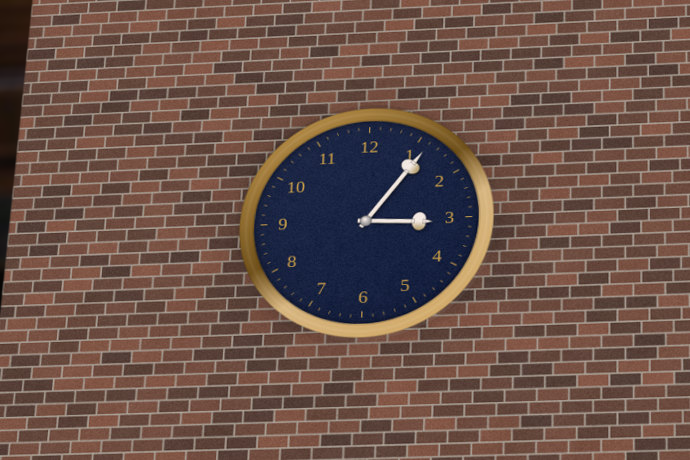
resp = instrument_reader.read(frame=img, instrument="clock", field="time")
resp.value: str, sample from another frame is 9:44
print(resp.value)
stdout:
3:06
